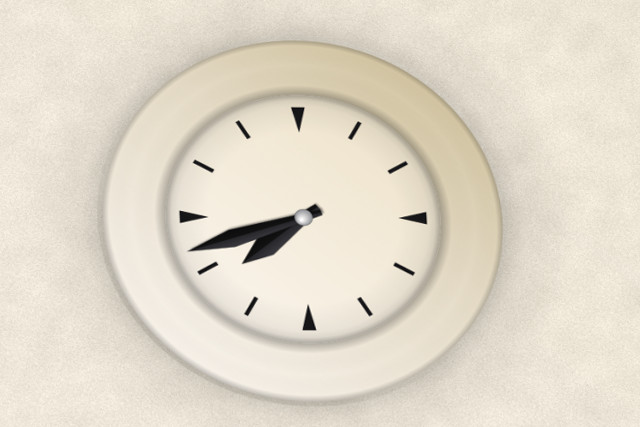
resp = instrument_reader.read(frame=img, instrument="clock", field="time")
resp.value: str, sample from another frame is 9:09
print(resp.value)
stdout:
7:42
